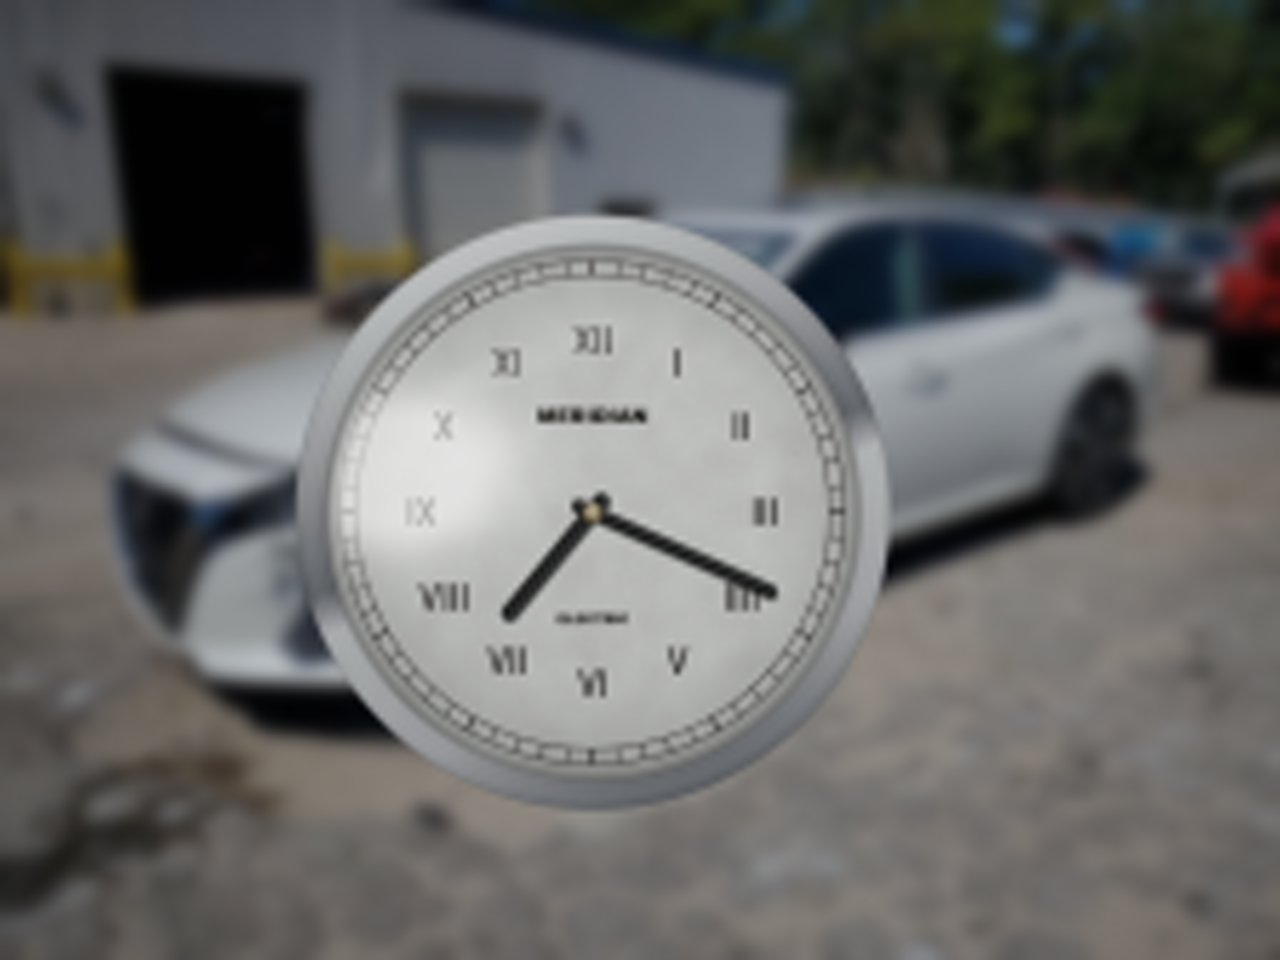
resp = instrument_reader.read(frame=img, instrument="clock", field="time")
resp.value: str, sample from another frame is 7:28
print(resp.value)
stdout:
7:19
